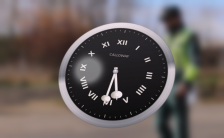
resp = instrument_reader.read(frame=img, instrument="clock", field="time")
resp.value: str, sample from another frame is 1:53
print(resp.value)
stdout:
5:31
